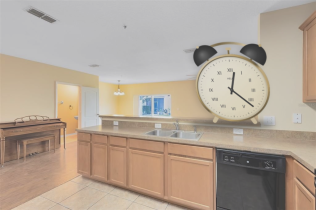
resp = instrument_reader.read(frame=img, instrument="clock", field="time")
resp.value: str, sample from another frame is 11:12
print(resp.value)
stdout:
12:22
